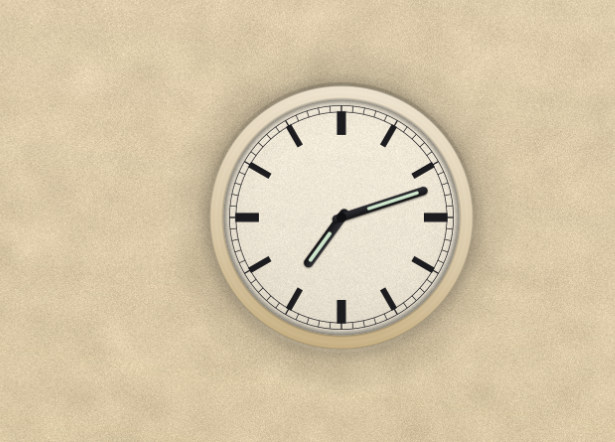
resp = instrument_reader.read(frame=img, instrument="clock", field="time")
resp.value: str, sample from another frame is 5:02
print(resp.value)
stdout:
7:12
